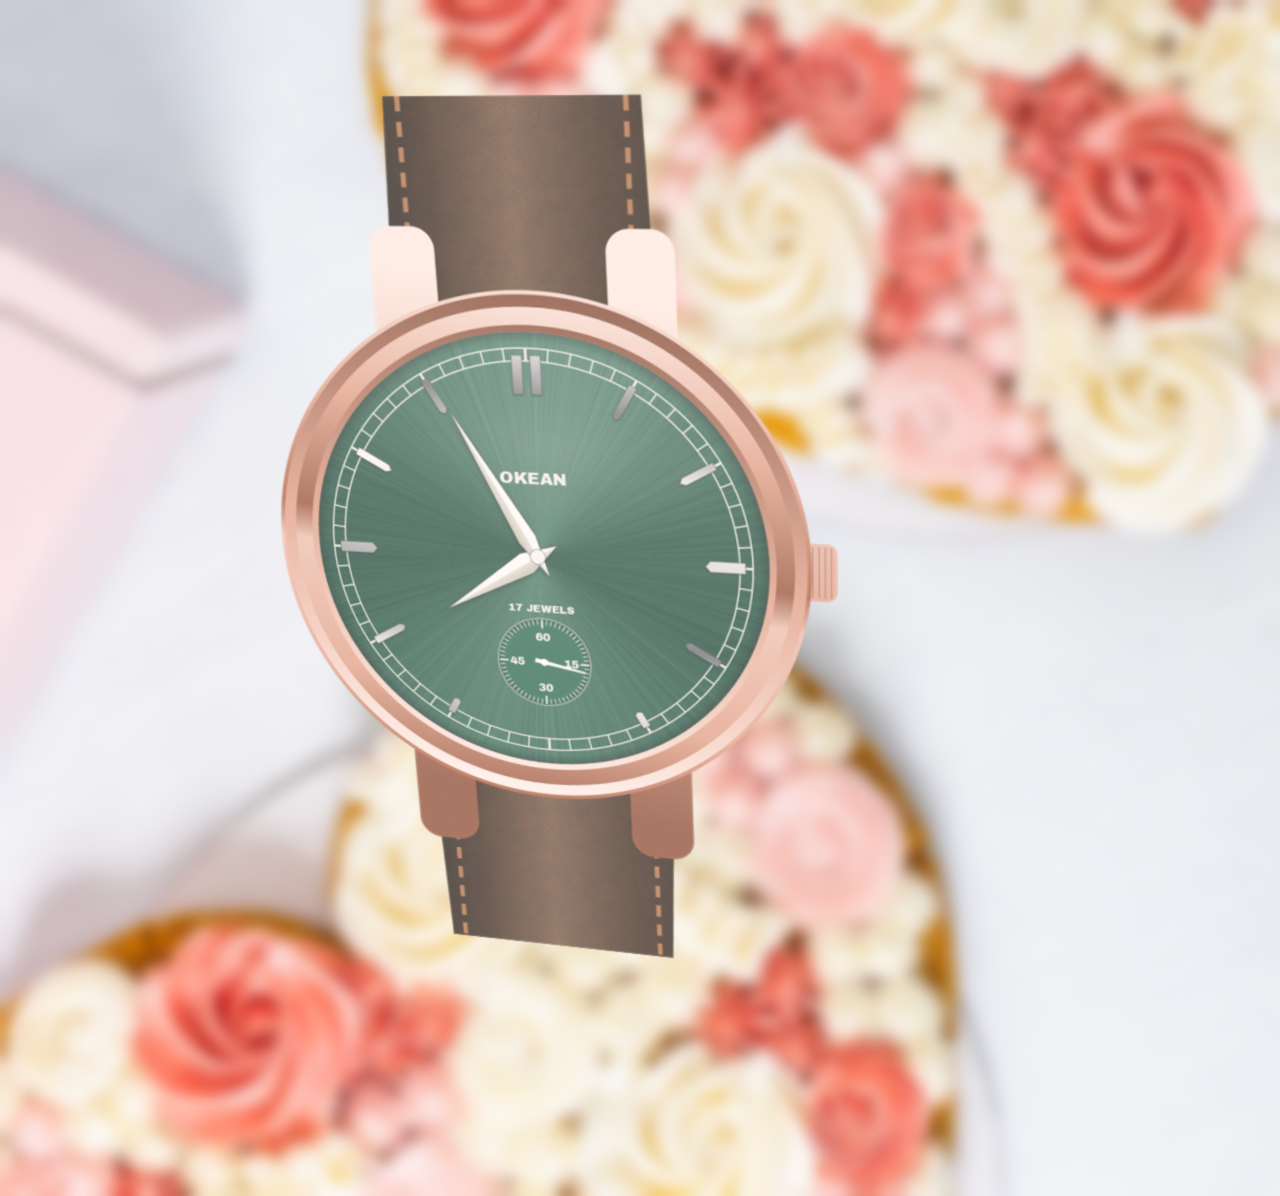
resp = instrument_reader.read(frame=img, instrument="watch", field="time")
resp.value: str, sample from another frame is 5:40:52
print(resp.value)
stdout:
7:55:17
